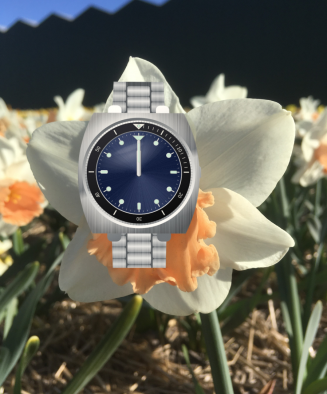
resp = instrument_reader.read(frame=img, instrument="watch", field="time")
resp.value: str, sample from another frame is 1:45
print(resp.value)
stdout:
12:00
